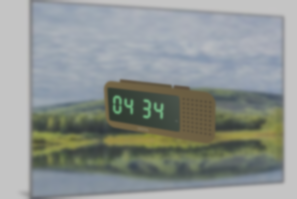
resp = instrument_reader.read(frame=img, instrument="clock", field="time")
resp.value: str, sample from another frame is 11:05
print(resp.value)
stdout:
4:34
